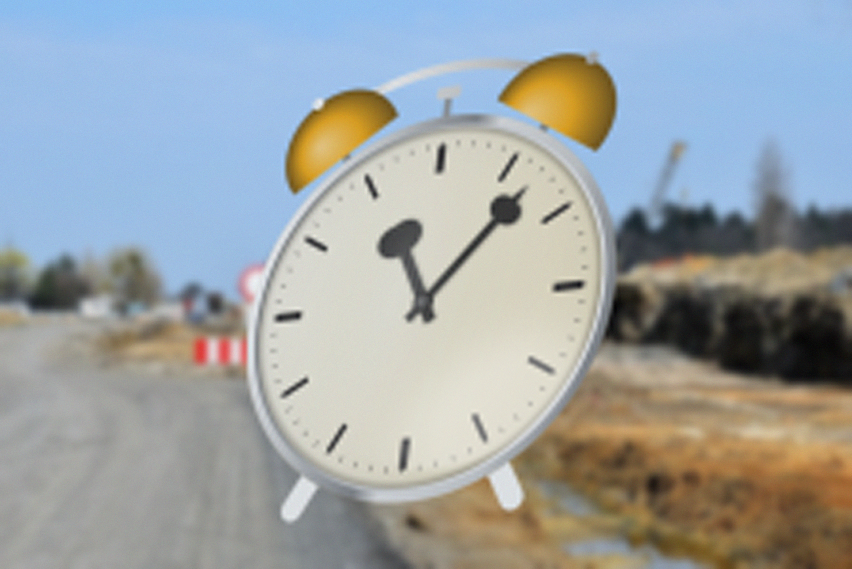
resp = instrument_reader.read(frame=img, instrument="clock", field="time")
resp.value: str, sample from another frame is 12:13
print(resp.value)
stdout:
11:07
